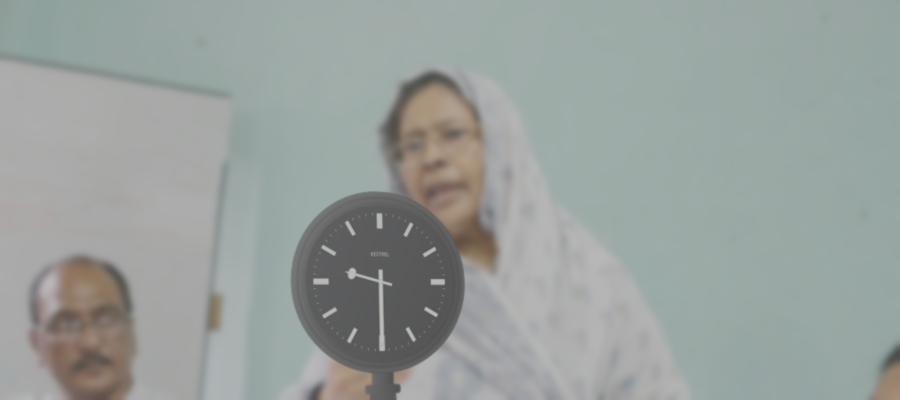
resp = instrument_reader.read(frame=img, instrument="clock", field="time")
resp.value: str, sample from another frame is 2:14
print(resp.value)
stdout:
9:30
